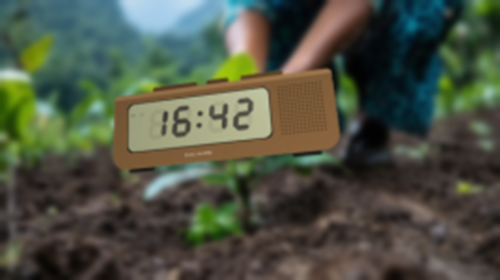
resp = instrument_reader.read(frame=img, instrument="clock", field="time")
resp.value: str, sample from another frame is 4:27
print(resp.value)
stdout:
16:42
